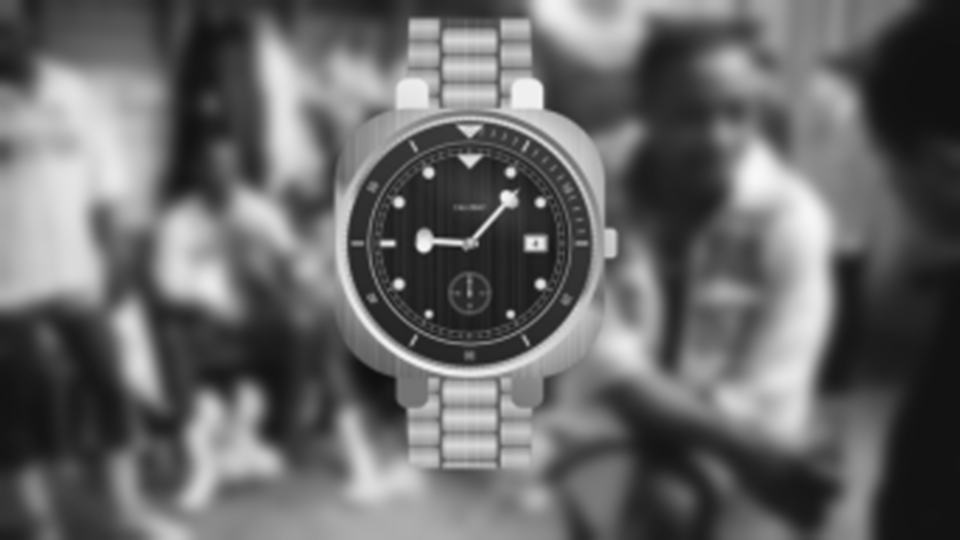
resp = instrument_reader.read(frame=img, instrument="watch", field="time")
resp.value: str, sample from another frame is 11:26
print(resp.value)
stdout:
9:07
